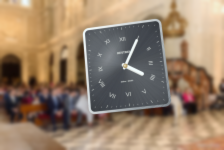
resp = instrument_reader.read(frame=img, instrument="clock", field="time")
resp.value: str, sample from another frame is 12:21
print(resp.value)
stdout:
4:05
